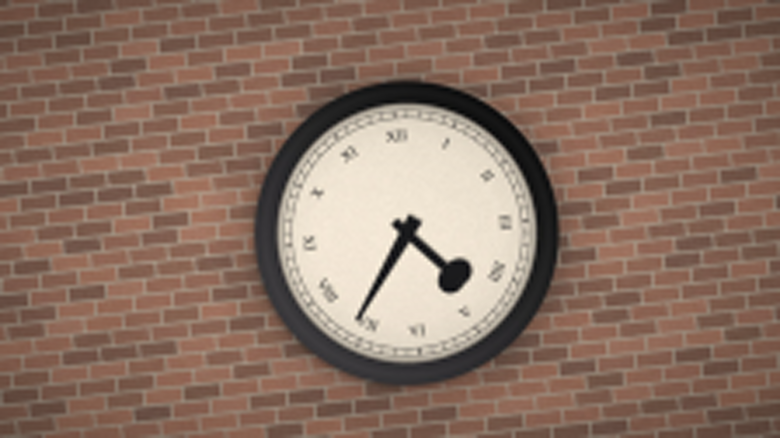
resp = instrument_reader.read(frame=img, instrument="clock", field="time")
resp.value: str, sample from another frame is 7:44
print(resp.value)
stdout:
4:36
